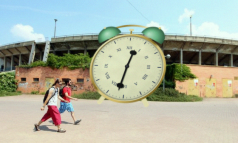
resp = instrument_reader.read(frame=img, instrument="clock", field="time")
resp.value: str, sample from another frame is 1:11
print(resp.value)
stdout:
12:32
